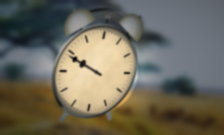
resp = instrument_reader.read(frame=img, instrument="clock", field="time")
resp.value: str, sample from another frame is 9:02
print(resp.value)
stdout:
9:49
